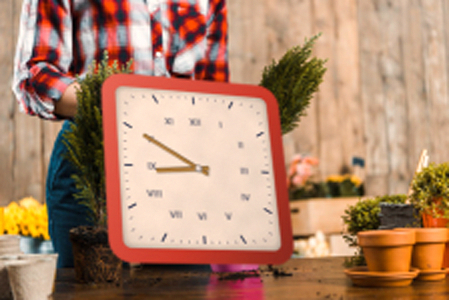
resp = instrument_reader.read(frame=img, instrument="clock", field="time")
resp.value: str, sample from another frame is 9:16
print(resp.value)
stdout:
8:50
